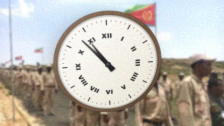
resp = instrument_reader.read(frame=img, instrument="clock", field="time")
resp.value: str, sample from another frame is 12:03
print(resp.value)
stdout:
10:53
